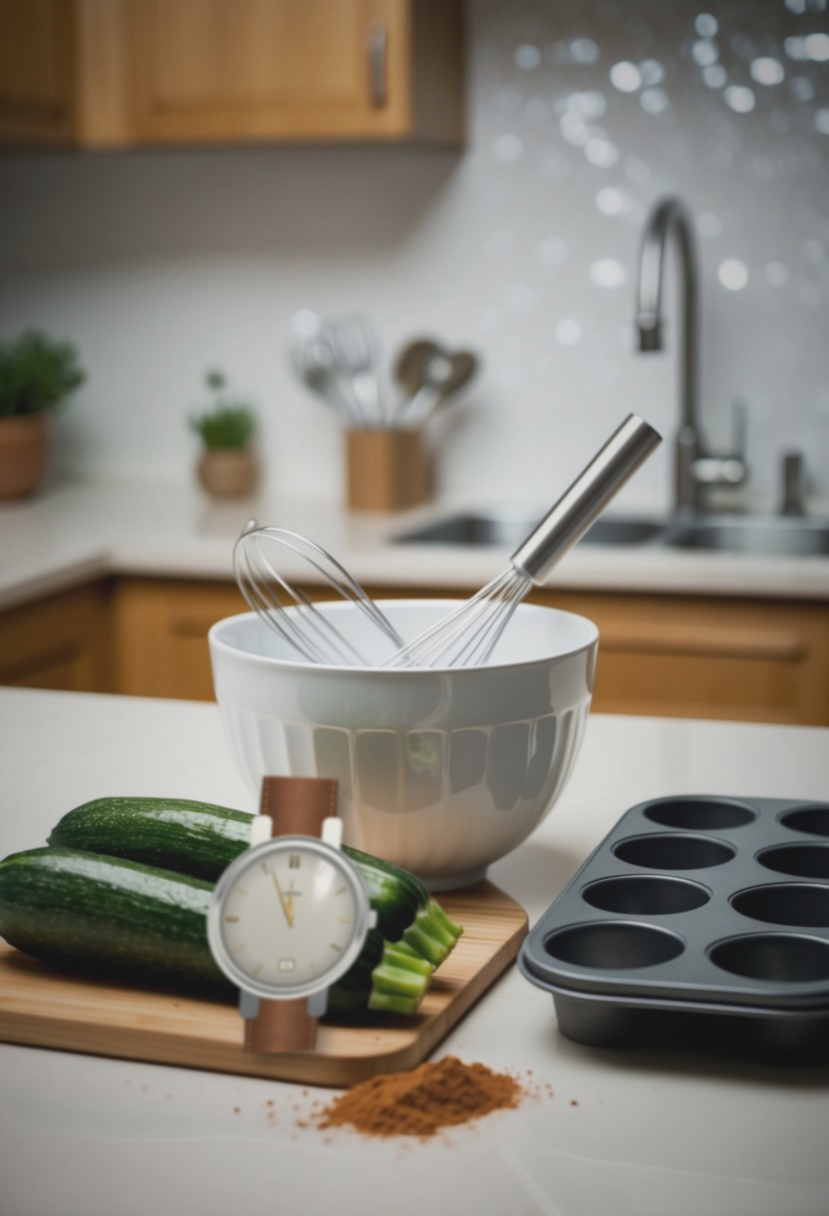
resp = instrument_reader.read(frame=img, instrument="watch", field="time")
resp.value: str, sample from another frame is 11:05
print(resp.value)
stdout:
11:56
